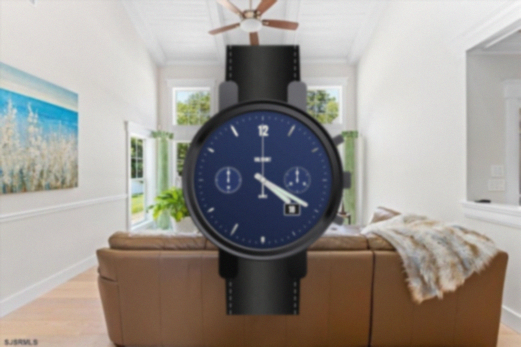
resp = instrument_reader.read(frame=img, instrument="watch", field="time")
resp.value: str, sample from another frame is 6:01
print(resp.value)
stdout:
4:20
